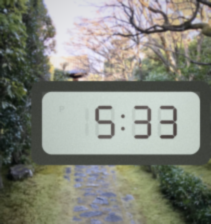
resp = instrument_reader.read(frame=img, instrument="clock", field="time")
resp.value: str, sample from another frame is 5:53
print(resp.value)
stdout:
5:33
